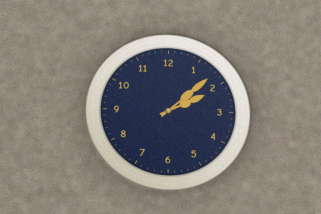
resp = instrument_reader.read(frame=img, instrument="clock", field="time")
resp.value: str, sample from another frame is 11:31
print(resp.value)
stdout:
2:08
